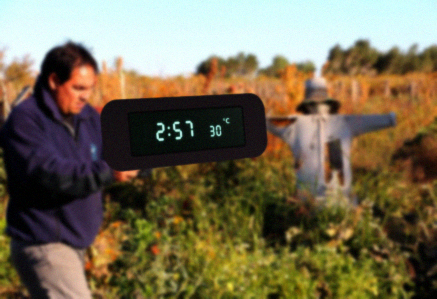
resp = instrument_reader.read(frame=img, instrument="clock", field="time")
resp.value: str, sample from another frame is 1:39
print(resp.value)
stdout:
2:57
